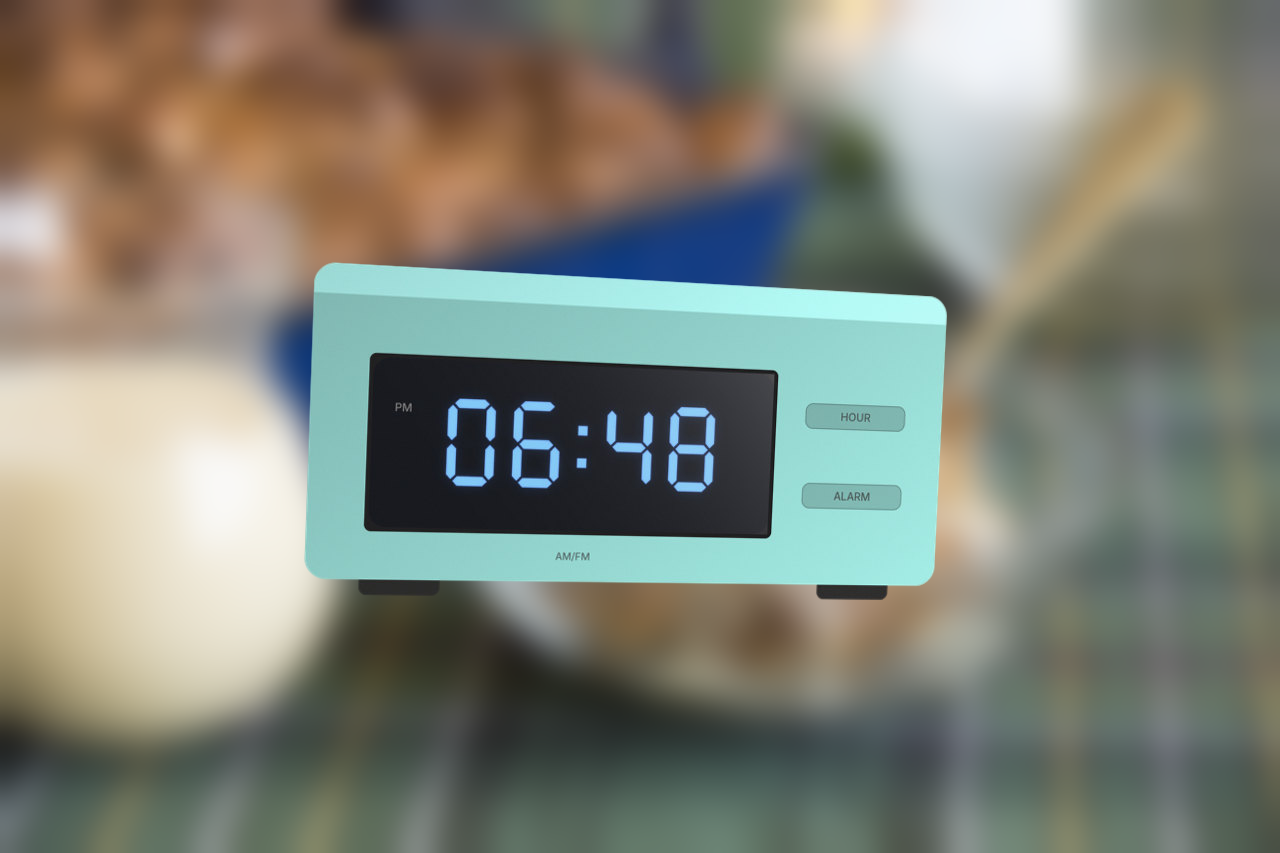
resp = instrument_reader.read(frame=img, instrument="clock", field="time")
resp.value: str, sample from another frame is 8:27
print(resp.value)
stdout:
6:48
